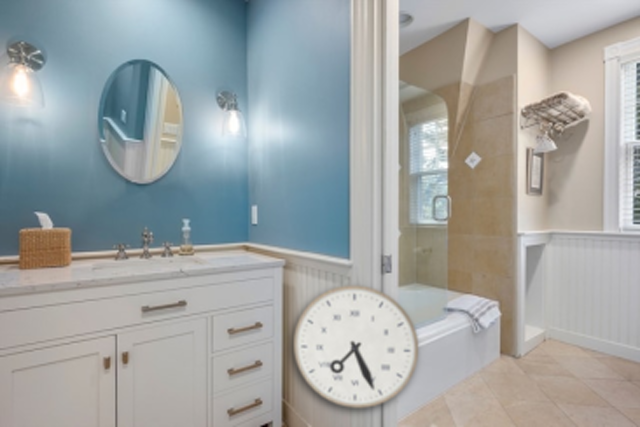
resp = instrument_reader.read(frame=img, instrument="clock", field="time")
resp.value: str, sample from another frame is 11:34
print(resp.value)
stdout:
7:26
